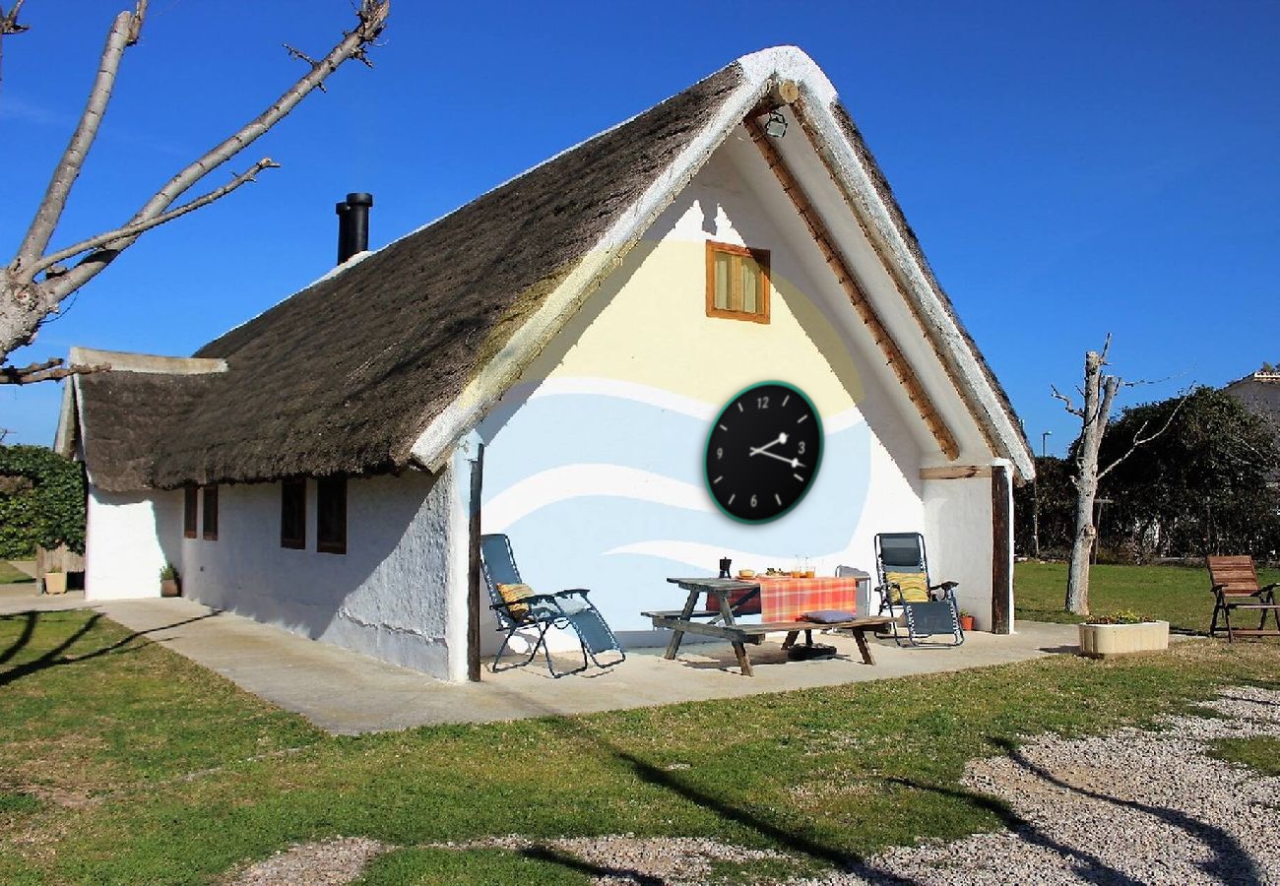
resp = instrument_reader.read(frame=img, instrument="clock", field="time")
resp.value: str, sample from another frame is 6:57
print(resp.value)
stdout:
2:18
